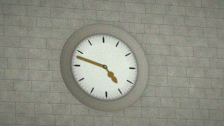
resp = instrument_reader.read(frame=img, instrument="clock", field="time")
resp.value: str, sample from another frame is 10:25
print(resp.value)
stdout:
4:48
